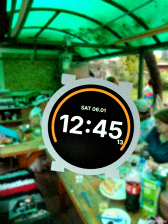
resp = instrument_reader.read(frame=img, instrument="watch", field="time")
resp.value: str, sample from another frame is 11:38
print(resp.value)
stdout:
12:45
